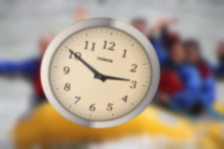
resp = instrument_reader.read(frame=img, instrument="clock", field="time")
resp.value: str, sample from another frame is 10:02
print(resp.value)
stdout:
2:50
